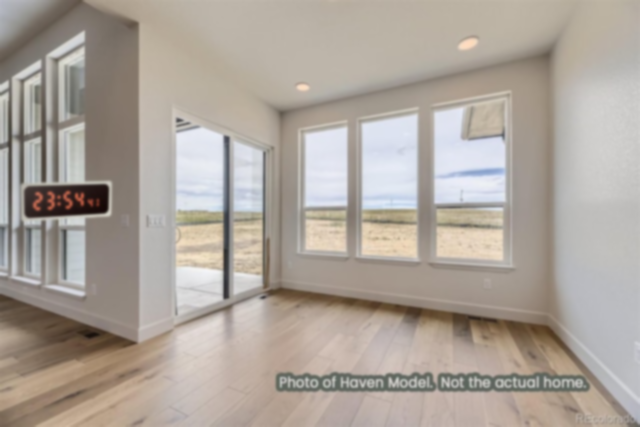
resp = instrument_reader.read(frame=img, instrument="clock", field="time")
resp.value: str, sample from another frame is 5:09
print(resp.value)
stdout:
23:54
